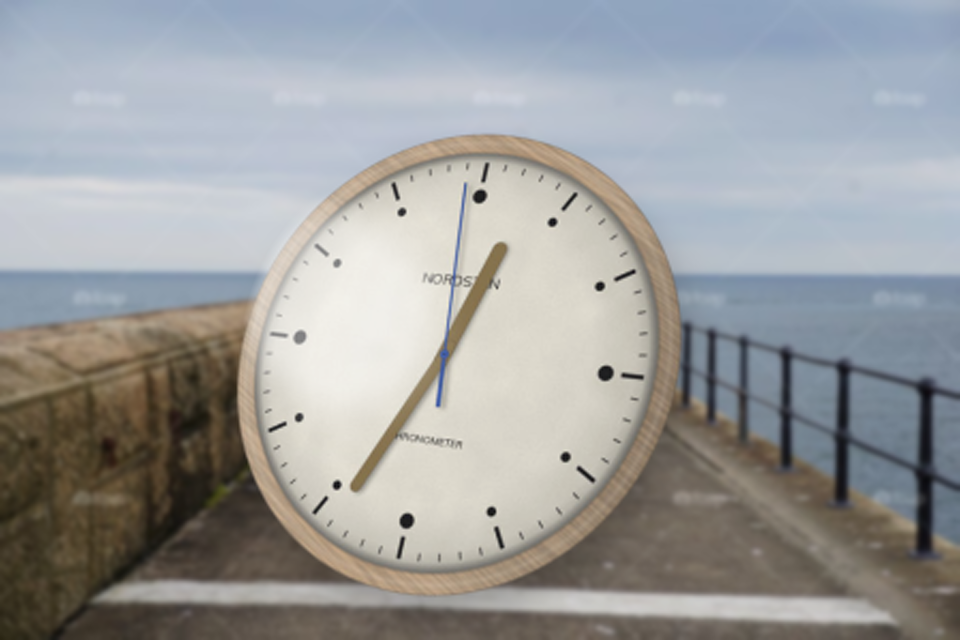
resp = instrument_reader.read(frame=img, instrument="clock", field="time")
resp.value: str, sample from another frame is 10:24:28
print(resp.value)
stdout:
12:33:59
